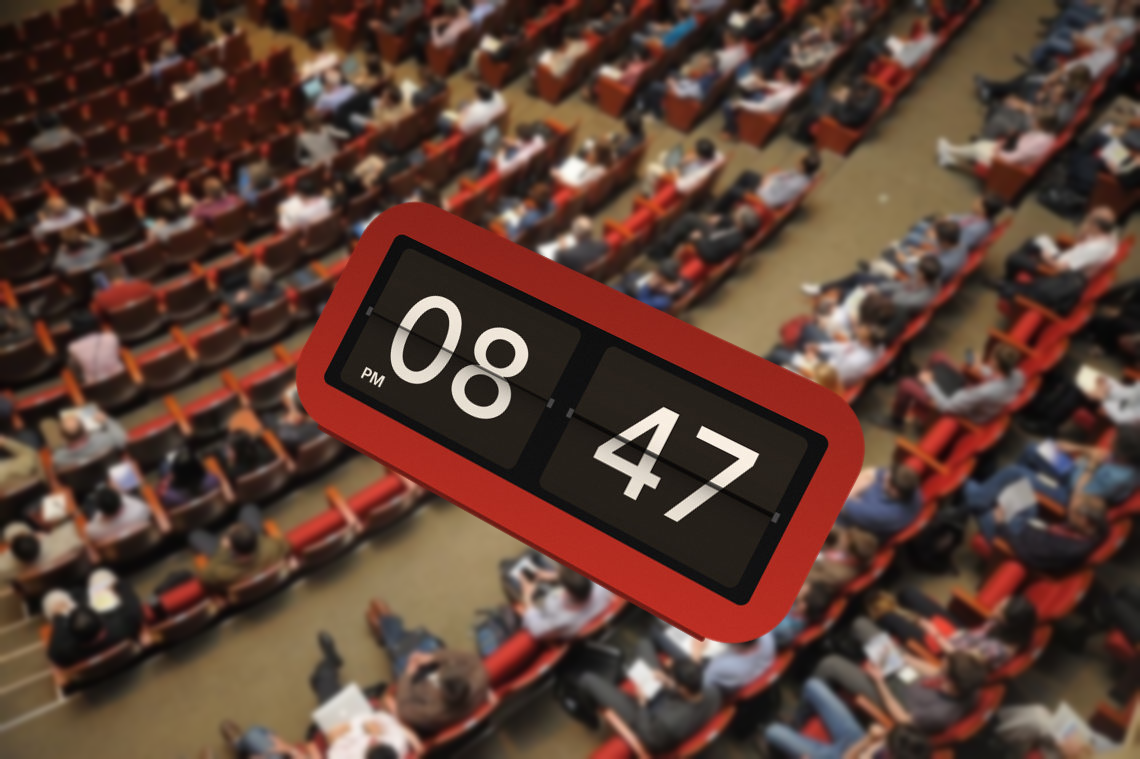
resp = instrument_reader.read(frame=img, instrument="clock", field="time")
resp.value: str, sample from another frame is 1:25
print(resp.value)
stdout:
8:47
